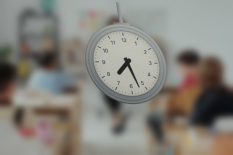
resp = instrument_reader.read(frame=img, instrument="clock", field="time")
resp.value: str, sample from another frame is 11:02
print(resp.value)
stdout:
7:27
